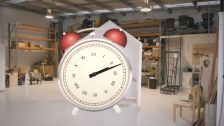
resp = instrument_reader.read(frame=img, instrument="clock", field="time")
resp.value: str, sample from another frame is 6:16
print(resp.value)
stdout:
2:12
